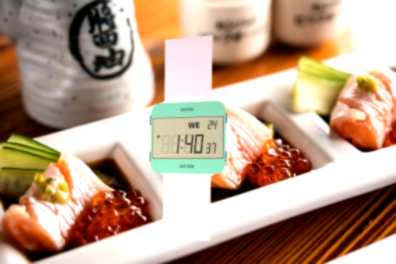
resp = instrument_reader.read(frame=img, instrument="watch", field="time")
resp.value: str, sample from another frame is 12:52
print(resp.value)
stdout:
1:40
